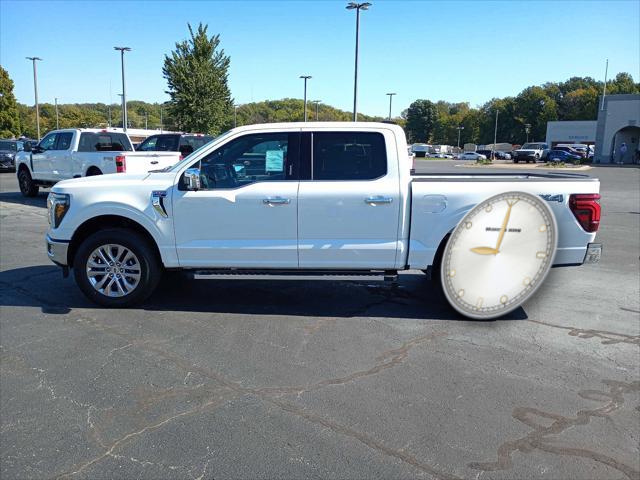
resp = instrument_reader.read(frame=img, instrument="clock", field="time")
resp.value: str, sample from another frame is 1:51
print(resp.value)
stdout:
9:00
